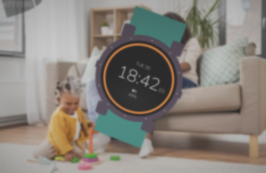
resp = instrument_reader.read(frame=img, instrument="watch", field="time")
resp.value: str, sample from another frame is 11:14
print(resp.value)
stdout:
18:42
